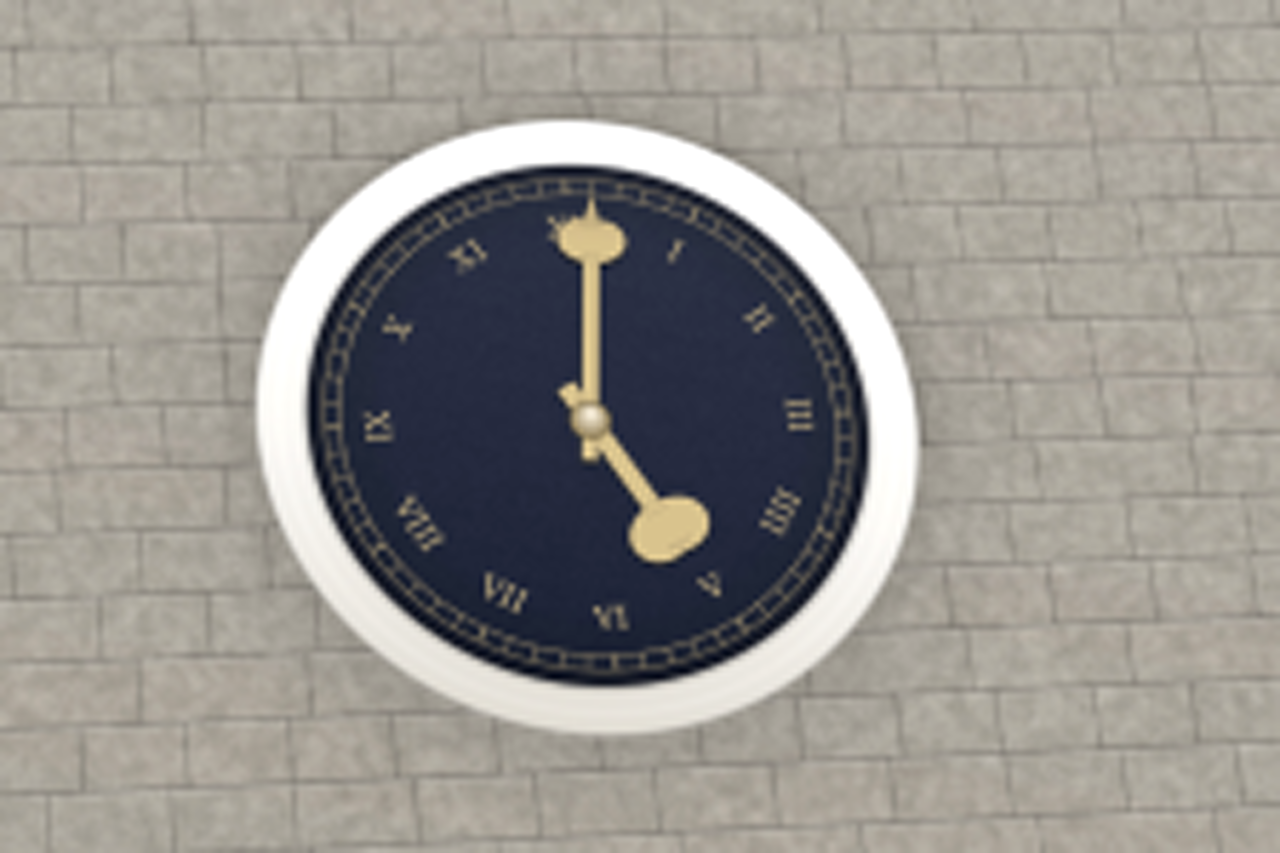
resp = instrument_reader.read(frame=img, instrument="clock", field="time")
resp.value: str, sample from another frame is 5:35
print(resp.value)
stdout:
5:01
